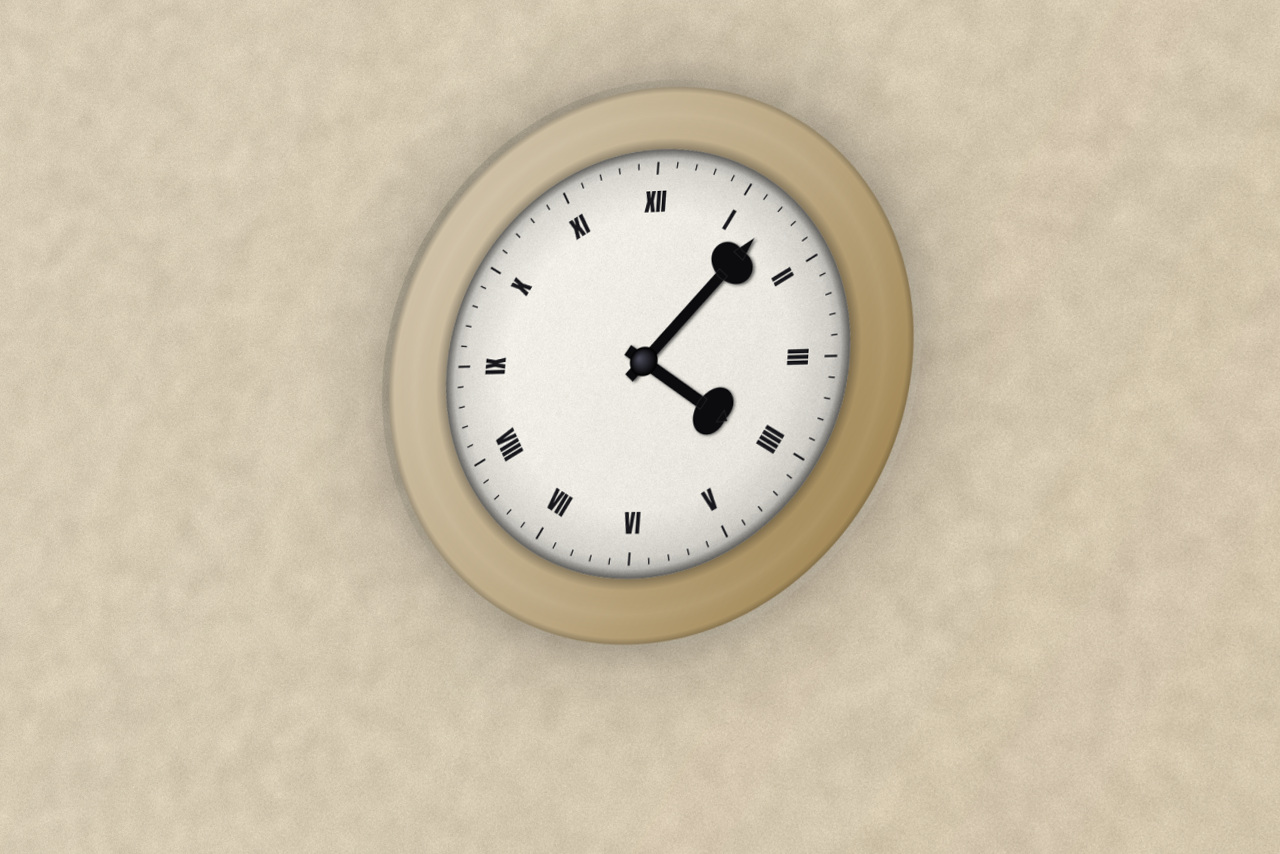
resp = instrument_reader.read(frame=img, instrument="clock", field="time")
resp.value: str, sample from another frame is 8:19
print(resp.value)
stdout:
4:07
